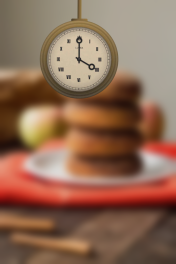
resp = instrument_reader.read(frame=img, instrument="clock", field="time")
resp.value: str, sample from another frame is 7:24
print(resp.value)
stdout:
4:00
